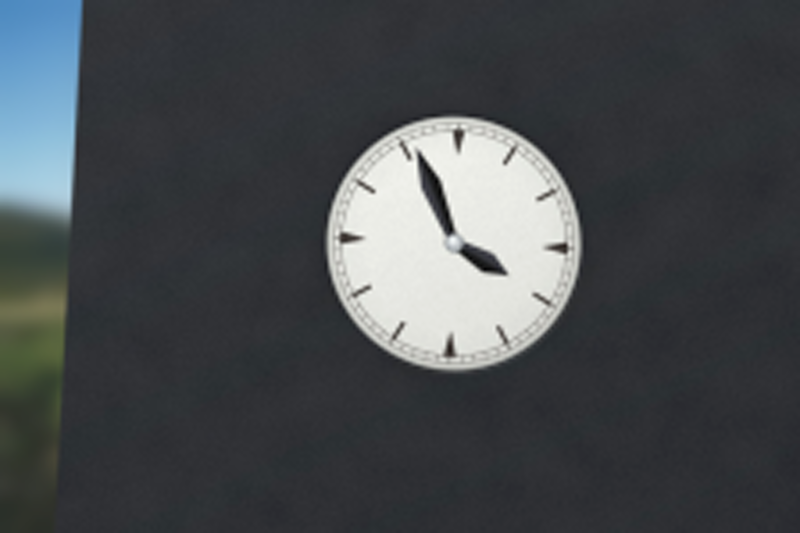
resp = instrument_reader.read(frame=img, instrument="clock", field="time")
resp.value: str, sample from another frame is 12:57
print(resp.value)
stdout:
3:56
